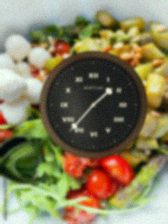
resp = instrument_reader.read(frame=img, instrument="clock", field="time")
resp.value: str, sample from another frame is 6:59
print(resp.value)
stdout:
1:37
